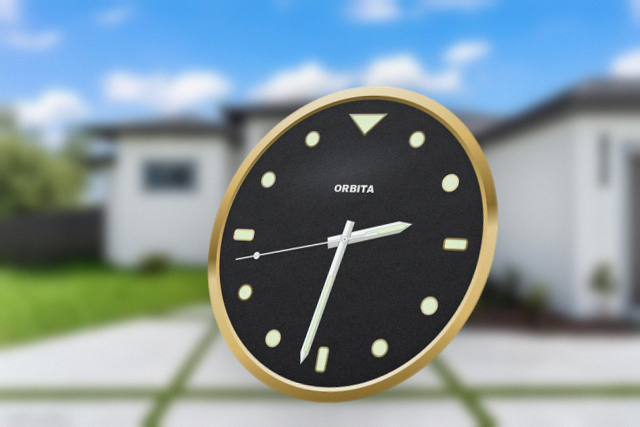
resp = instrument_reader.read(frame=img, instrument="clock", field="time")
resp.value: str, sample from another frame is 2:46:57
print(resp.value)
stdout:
2:31:43
